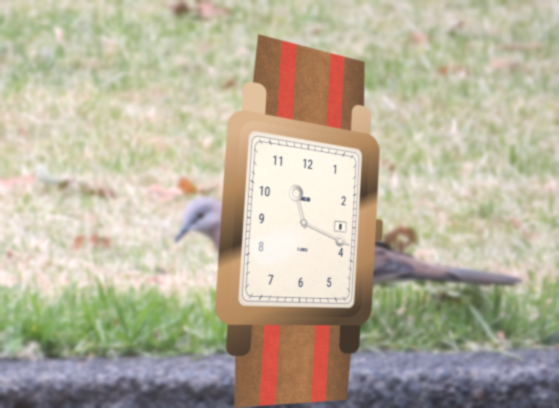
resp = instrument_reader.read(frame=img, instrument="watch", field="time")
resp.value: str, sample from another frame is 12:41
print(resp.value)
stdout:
11:18
